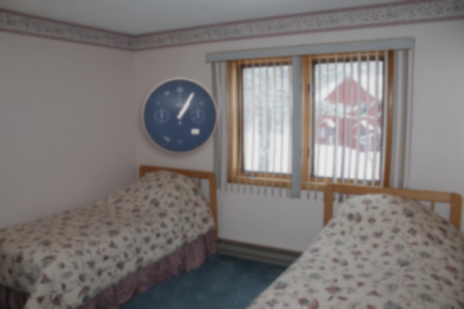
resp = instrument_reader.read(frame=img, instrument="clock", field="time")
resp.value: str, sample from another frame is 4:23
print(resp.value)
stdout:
1:05
